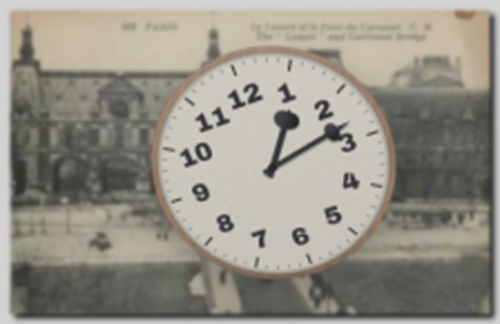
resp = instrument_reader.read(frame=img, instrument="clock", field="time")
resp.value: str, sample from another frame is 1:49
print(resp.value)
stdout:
1:13
